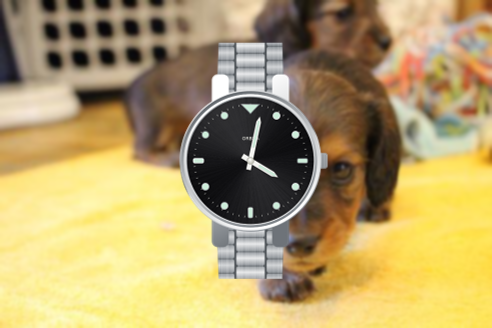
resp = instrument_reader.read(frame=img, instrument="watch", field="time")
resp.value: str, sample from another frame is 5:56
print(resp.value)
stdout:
4:02
